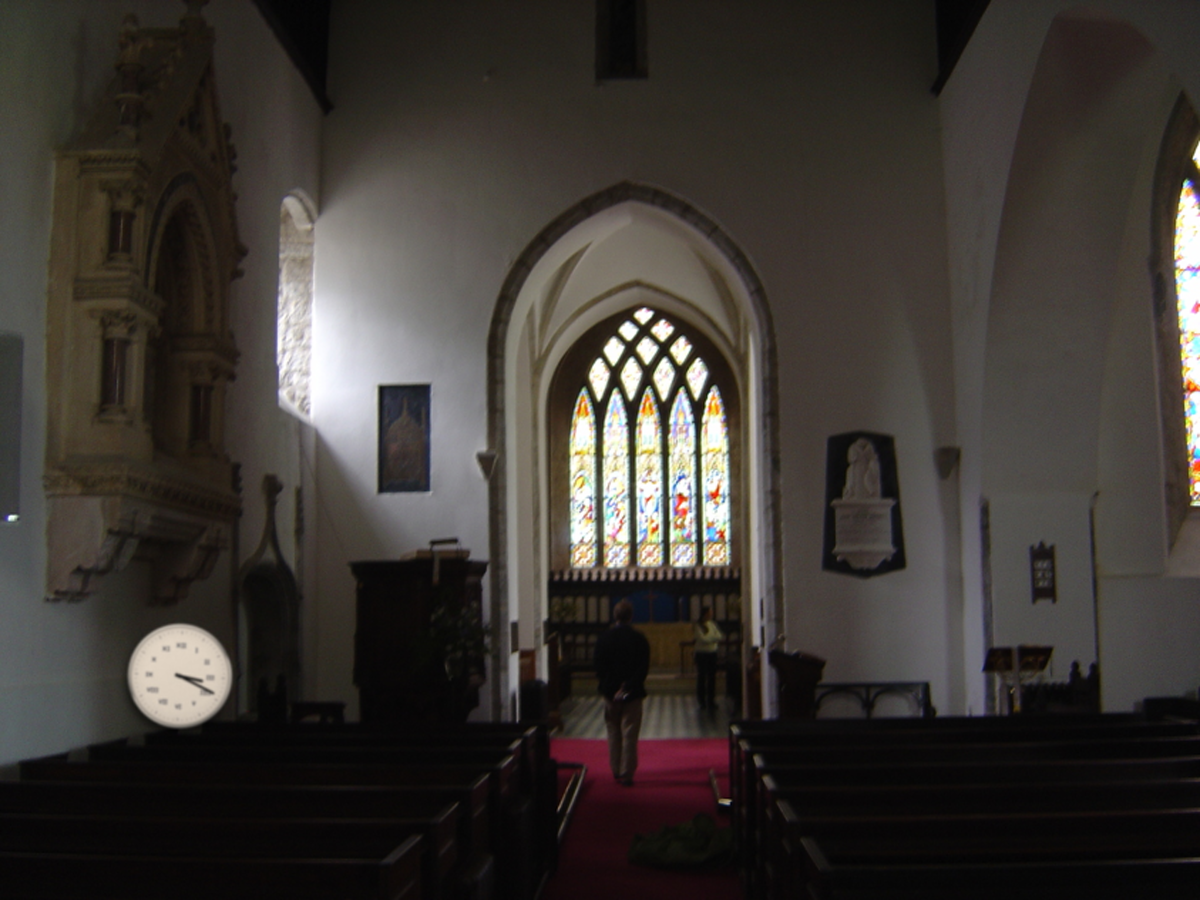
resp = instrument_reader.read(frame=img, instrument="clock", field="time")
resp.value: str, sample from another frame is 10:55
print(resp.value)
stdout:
3:19
